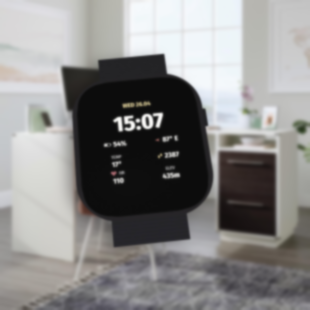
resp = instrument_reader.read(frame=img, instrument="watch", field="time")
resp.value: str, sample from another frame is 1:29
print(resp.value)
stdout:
15:07
